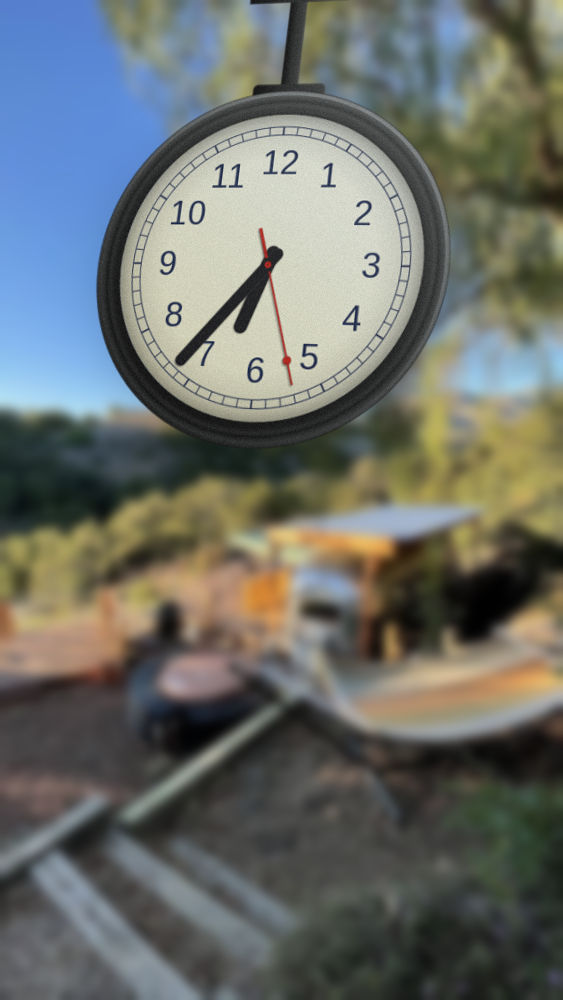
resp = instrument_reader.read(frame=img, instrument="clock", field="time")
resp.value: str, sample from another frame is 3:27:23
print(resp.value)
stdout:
6:36:27
